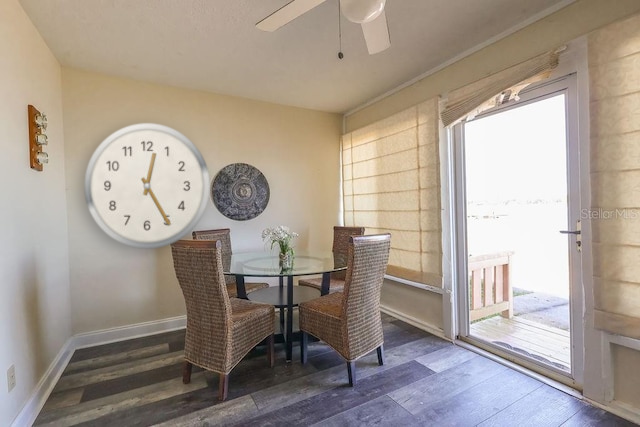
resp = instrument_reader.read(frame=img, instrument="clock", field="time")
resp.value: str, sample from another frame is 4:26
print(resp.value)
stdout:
12:25
